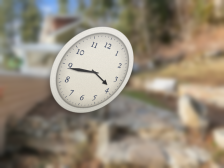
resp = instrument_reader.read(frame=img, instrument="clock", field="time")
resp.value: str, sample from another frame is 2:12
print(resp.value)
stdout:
3:44
